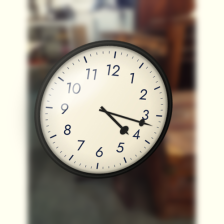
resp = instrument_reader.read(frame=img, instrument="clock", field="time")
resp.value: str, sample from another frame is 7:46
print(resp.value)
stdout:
4:17
